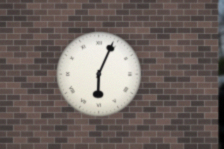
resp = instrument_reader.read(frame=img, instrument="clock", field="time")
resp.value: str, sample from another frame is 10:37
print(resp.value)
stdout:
6:04
